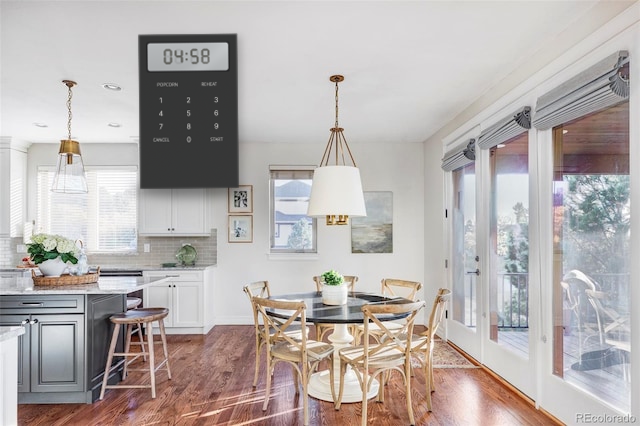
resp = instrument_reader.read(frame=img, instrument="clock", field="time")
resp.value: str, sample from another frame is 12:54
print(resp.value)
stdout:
4:58
